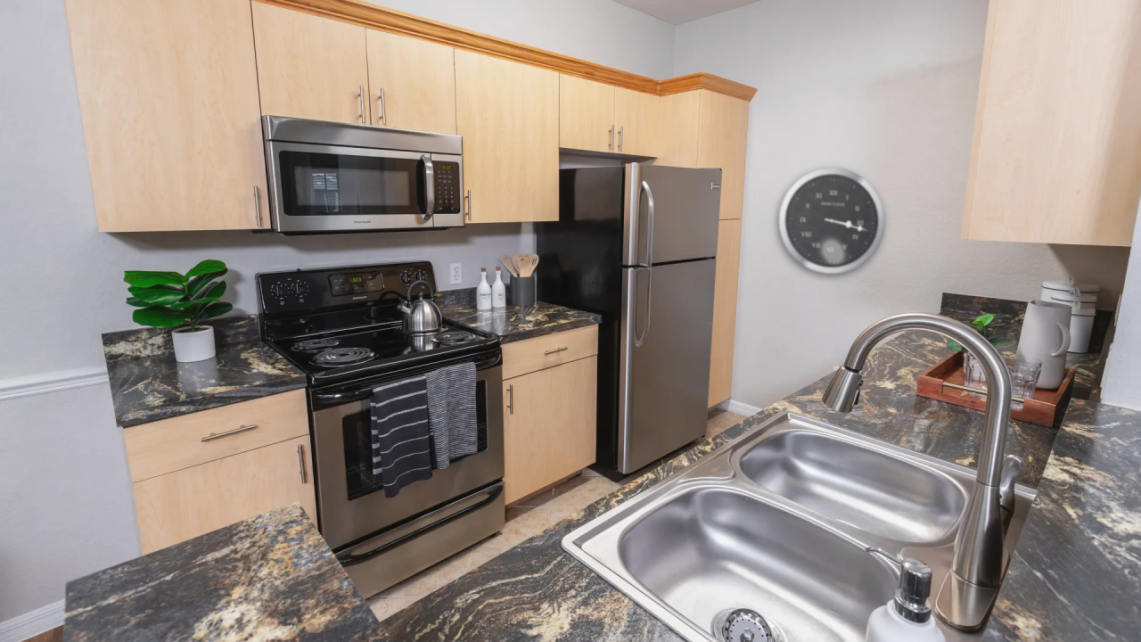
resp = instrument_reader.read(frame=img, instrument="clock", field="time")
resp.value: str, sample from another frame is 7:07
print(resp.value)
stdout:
3:17
